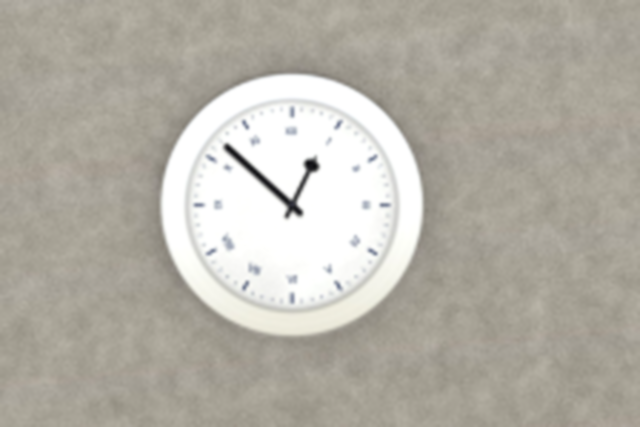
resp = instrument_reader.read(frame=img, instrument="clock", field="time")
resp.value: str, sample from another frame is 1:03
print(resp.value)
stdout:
12:52
